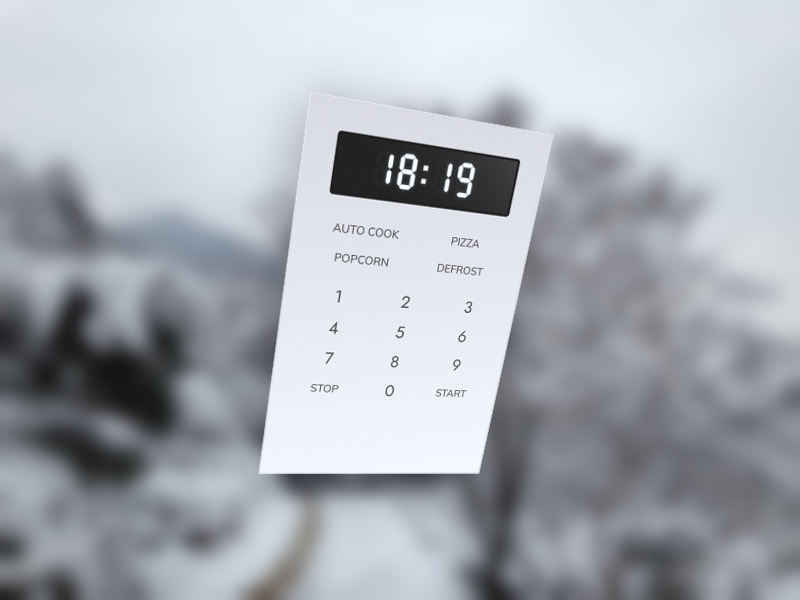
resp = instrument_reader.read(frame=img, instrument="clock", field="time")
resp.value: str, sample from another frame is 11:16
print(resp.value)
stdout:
18:19
